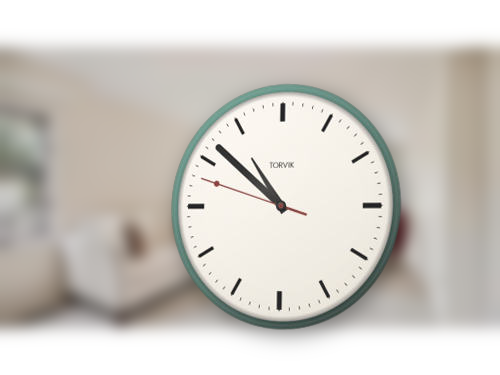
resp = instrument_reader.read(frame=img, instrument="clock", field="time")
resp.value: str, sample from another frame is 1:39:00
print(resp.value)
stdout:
10:51:48
